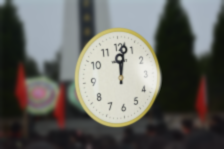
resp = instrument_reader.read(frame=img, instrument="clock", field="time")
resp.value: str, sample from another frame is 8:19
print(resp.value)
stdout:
12:02
